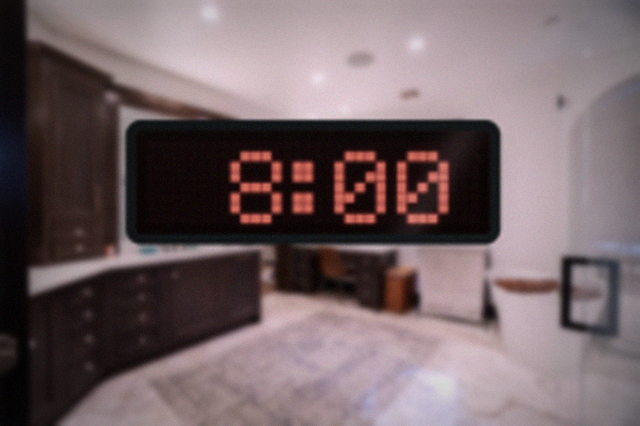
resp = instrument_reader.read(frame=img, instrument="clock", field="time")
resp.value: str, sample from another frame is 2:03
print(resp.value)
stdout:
8:00
